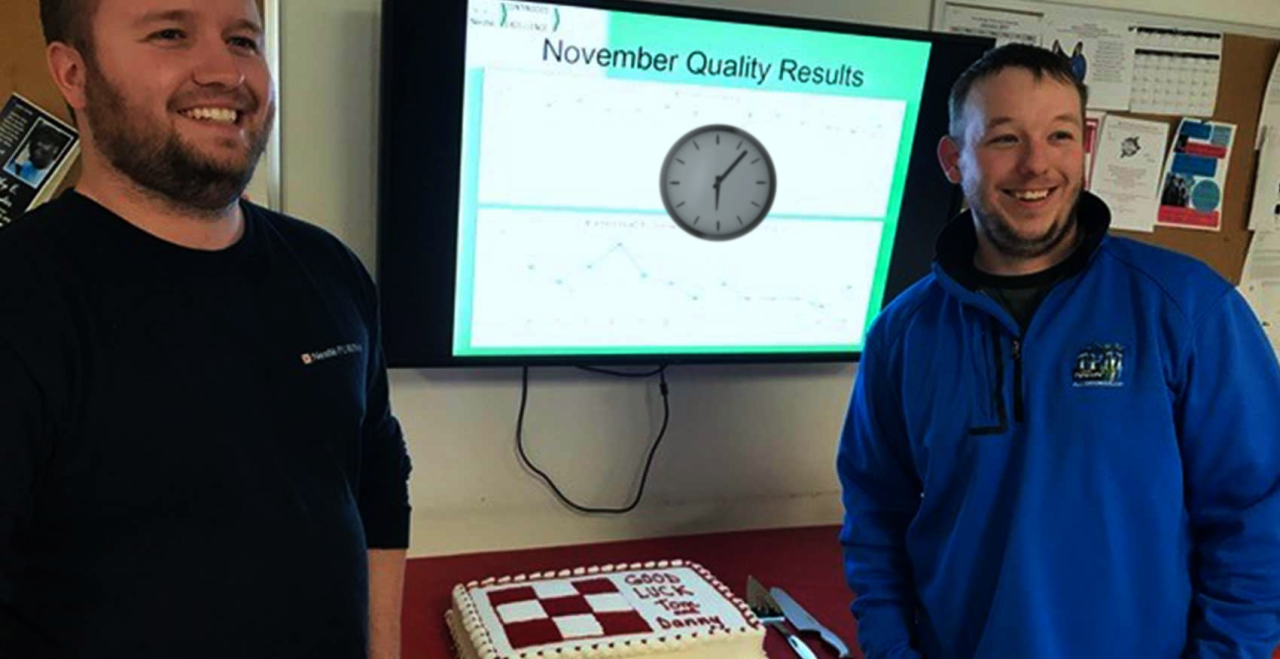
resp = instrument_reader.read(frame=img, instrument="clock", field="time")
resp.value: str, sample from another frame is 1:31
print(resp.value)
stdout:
6:07
